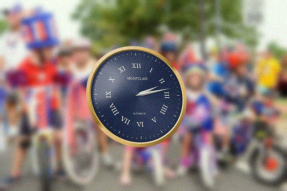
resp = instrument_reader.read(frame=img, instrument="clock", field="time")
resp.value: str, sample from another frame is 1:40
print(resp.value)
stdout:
2:13
